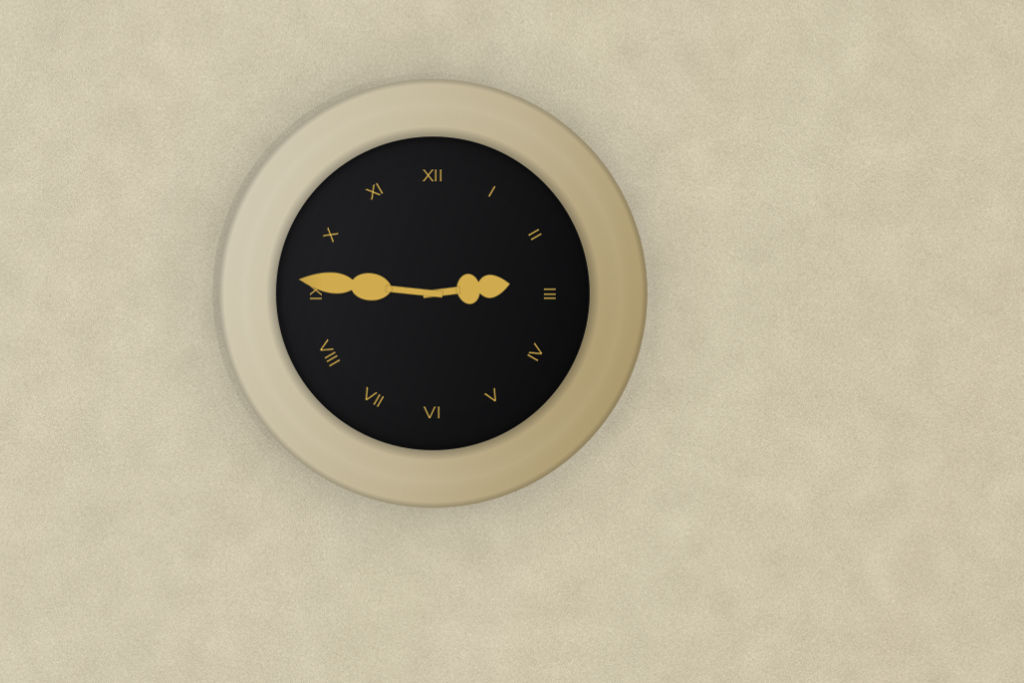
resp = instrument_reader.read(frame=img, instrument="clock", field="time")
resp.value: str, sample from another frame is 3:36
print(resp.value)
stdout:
2:46
